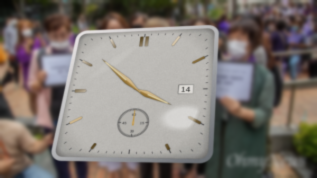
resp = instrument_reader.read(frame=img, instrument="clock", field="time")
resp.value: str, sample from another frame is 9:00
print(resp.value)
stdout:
3:52
